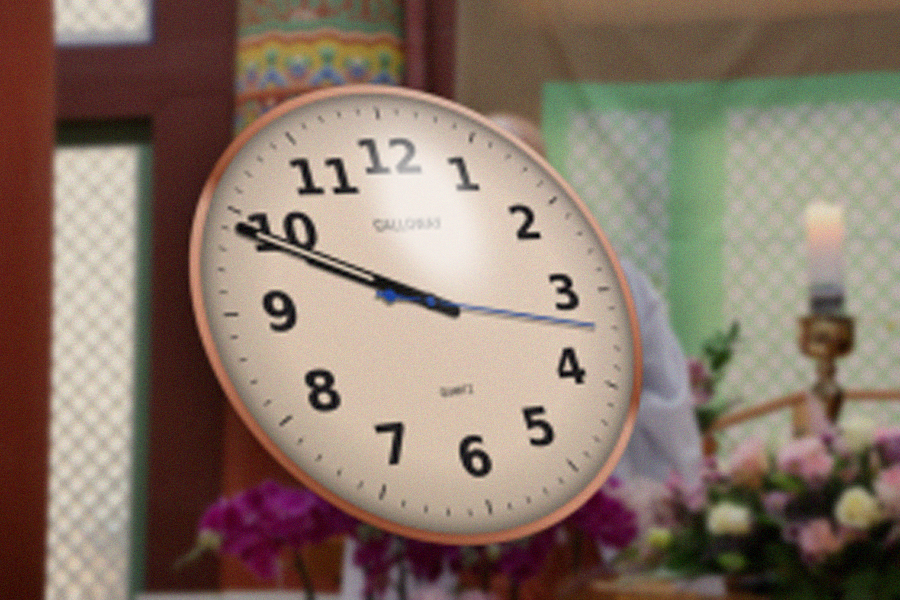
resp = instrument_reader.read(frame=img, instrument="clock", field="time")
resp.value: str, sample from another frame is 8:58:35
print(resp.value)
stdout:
9:49:17
